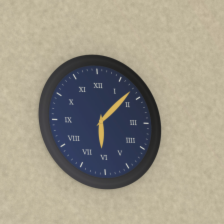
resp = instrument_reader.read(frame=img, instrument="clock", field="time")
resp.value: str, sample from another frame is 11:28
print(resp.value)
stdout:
6:08
